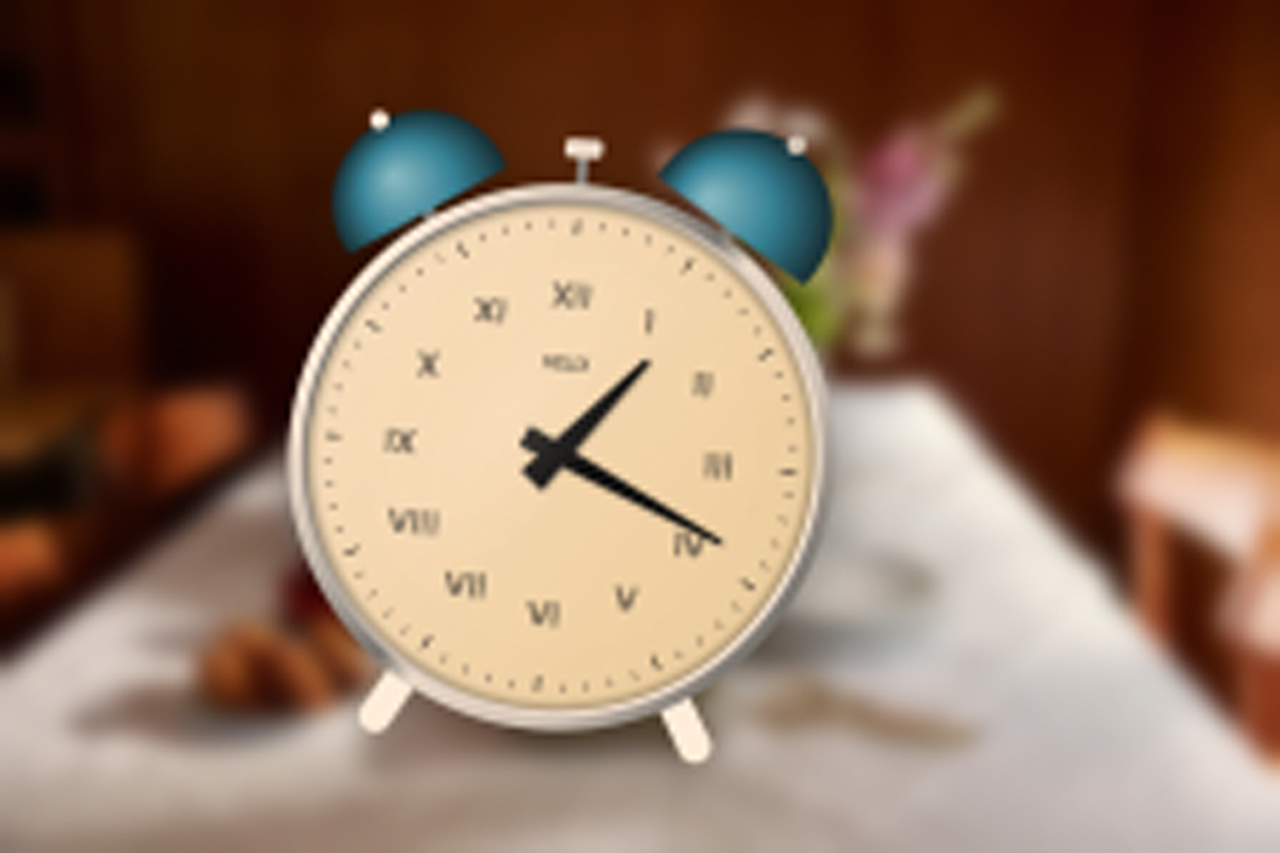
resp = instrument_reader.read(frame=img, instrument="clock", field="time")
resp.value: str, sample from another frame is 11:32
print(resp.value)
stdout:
1:19
